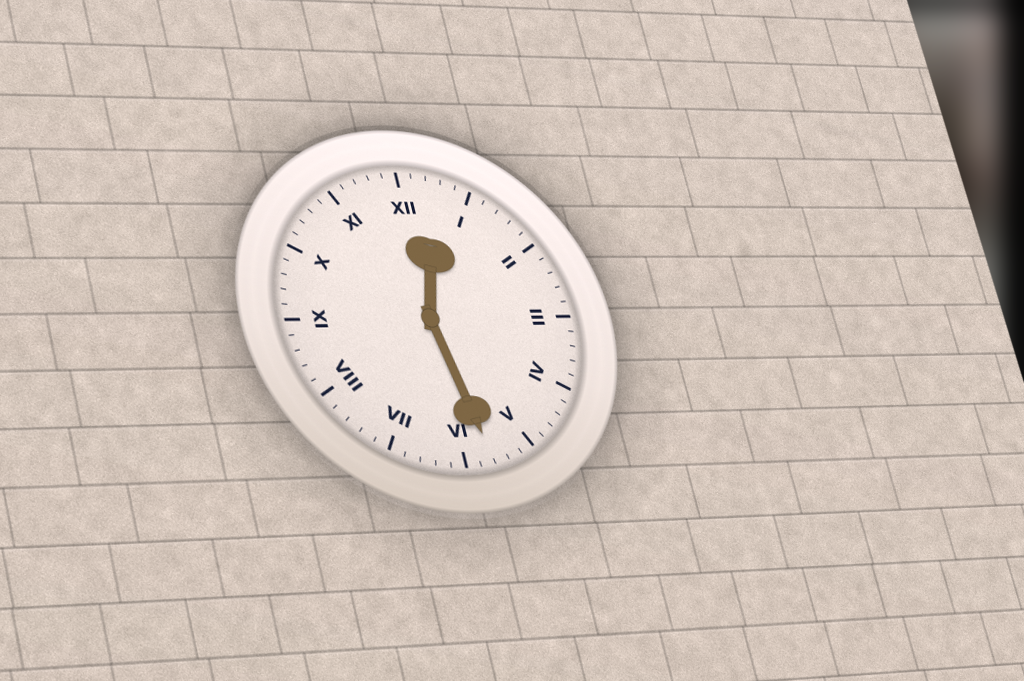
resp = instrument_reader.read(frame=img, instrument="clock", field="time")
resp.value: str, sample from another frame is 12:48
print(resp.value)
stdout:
12:28
